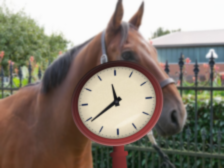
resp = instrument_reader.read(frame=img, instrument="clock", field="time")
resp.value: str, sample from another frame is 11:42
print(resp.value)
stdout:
11:39
